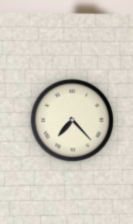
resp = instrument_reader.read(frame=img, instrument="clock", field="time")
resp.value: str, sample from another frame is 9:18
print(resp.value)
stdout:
7:23
